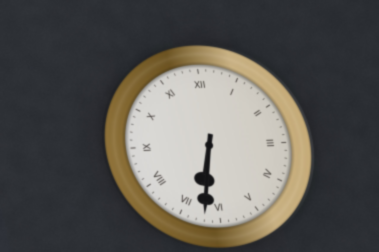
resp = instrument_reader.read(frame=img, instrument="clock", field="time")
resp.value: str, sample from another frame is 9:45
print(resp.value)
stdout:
6:32
